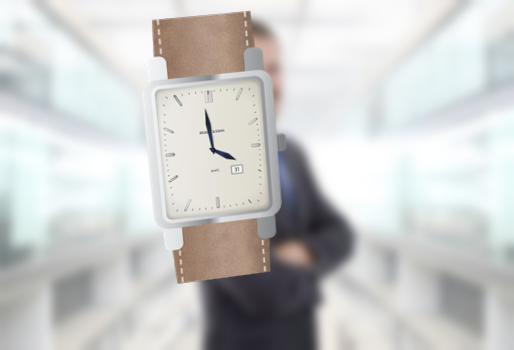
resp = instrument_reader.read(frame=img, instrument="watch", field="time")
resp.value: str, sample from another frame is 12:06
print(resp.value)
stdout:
3:59
